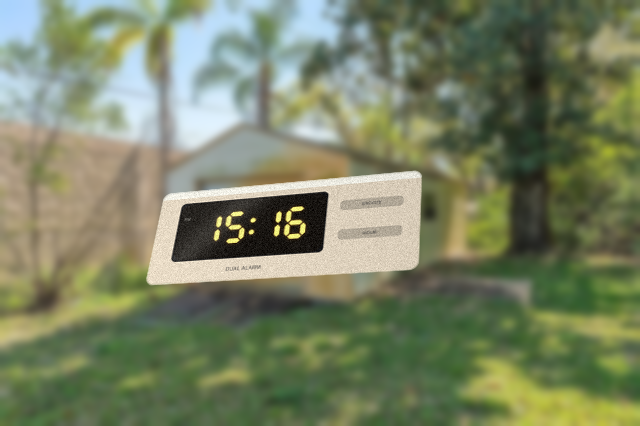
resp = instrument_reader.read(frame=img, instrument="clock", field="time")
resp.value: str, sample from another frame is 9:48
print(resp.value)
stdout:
15:16
